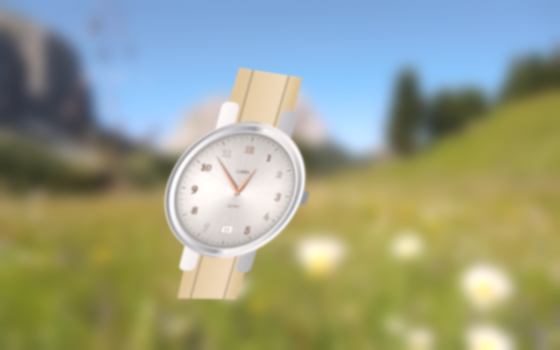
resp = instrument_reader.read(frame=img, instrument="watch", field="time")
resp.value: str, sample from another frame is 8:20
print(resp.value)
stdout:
12:53
